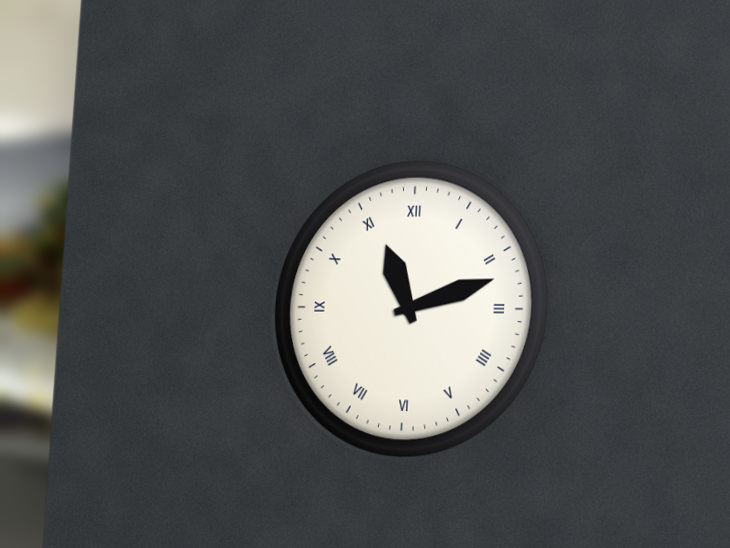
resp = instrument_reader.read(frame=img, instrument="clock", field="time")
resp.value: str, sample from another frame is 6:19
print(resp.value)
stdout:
11:12
